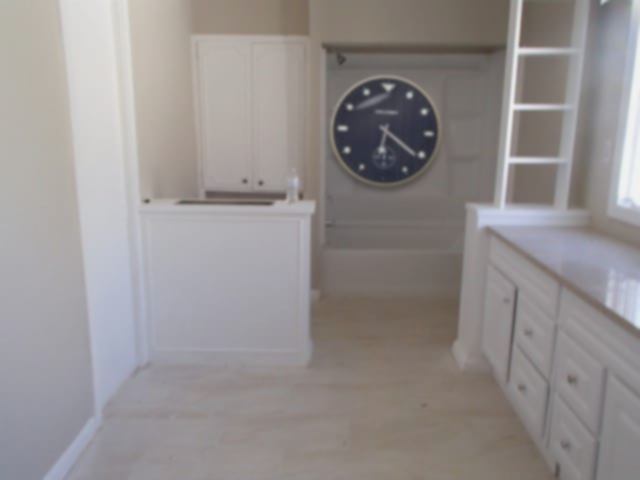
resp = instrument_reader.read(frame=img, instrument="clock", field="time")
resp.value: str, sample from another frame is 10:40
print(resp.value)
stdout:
6:21
